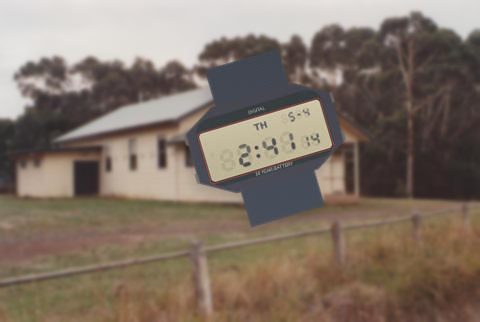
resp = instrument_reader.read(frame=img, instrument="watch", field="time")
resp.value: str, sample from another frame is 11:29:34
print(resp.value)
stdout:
2:41:14
